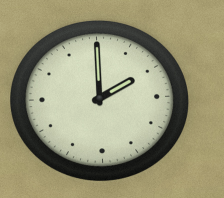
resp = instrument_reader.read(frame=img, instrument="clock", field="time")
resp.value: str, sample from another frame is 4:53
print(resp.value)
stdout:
2:00
